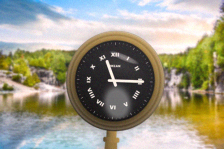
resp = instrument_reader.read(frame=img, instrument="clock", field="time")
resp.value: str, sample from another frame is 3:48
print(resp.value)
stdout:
11:15
